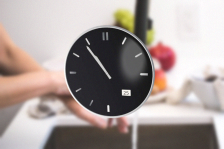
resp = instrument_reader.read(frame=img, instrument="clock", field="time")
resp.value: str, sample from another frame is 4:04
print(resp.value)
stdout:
10:54
